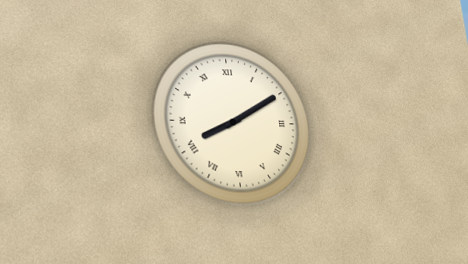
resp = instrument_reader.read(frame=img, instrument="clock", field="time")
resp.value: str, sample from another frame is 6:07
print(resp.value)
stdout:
8:10
